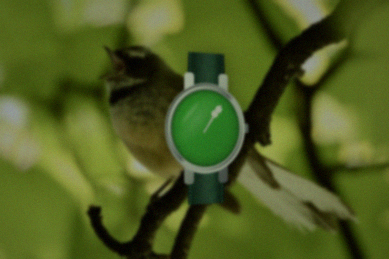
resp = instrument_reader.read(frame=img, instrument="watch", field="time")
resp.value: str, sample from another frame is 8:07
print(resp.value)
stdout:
1:06
